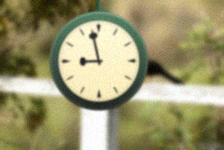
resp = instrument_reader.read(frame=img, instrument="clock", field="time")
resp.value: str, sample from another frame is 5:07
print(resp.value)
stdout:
8:58
